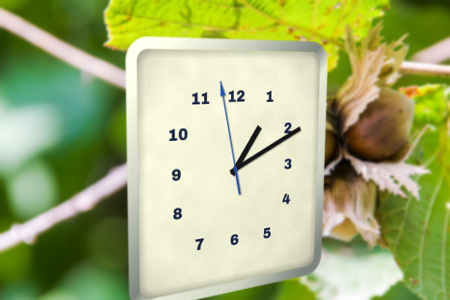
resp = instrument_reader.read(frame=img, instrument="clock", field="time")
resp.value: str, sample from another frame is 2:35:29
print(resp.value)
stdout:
1:10:58
